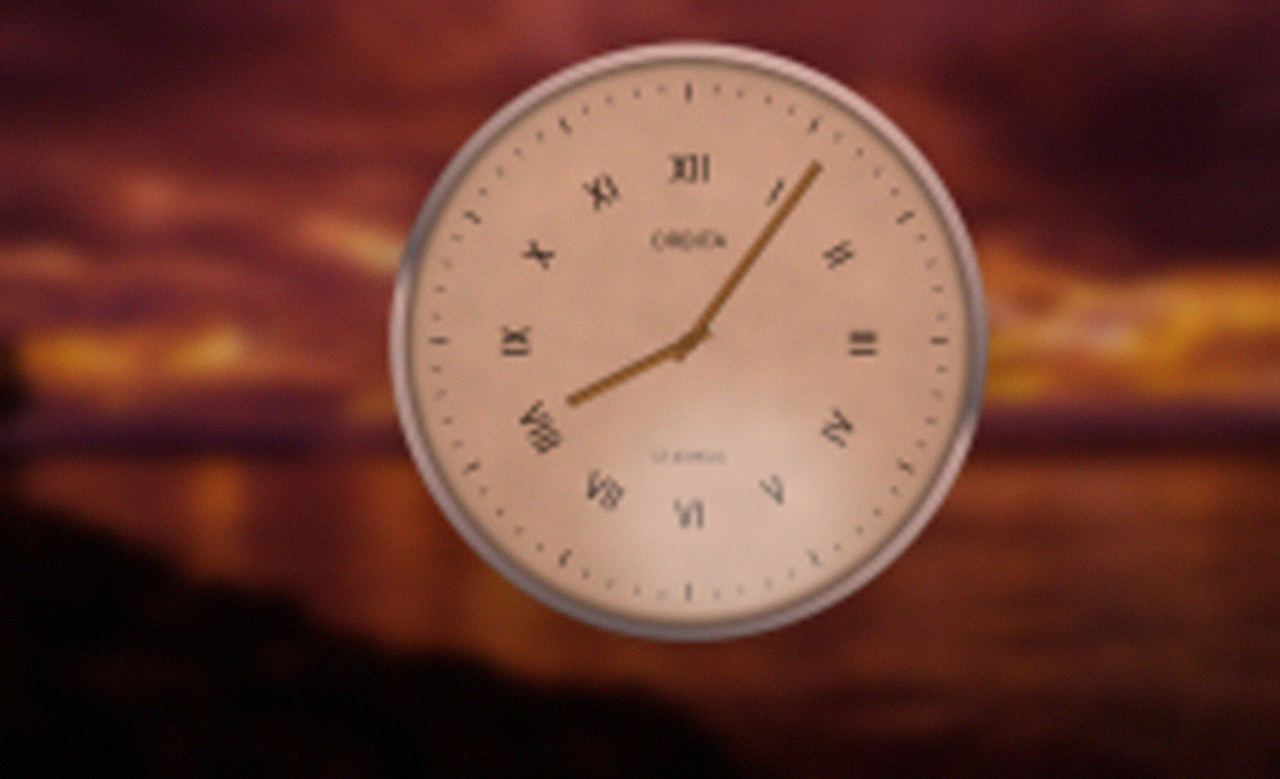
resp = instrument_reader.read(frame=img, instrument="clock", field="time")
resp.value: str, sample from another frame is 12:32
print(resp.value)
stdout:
8:06
